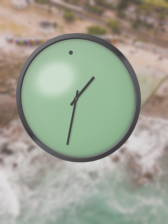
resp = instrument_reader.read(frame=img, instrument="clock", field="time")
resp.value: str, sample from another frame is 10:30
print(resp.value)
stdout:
1:33
